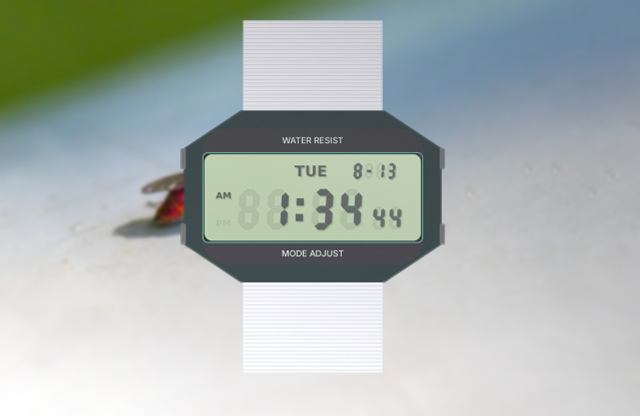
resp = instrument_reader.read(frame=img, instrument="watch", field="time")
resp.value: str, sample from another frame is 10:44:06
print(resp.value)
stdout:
1:34:44
